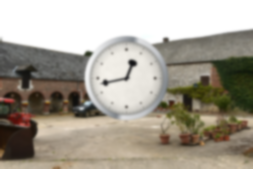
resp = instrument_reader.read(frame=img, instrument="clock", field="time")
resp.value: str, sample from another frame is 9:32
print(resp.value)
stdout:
12:43
